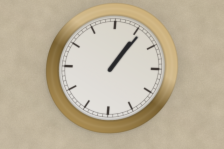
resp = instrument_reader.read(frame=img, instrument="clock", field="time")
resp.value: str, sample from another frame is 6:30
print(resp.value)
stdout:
1:06
